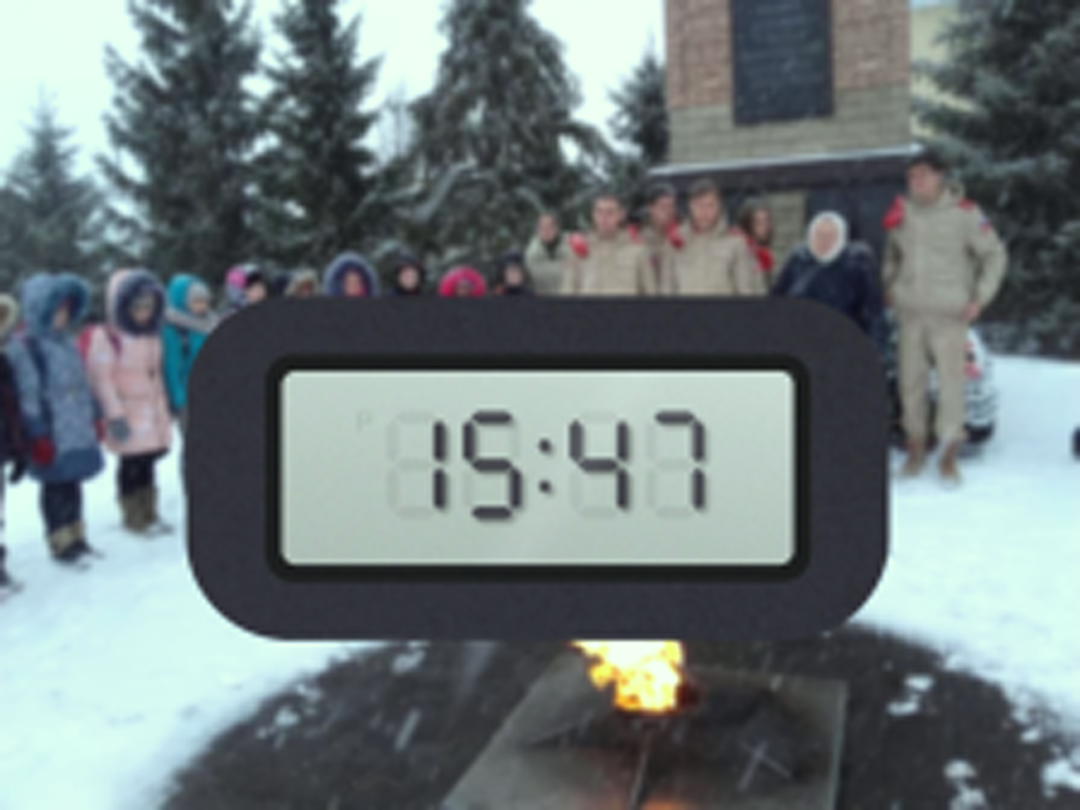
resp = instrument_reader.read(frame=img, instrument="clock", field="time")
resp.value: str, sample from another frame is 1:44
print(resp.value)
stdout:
15:47
